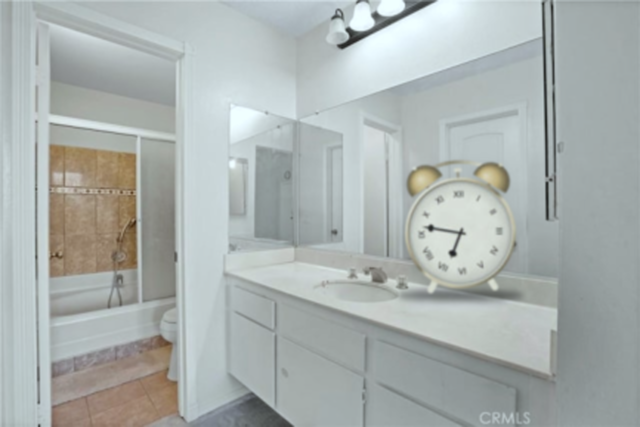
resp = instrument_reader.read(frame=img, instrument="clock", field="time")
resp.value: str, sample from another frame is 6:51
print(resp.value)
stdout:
6:47
